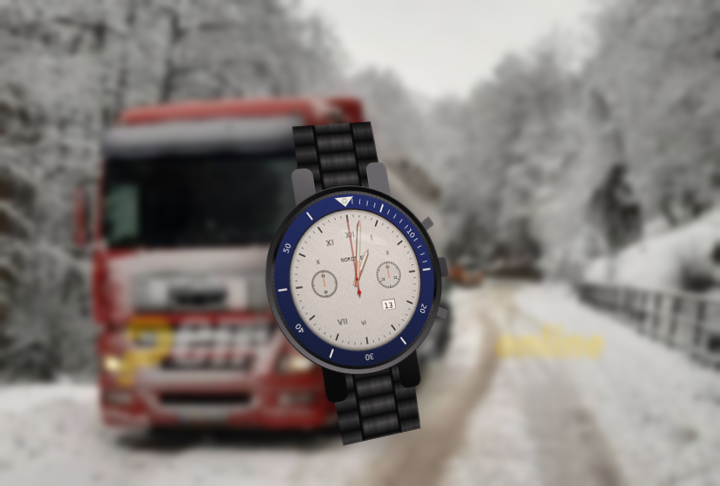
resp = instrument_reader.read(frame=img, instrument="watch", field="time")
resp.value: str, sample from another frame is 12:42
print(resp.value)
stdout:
1:02
